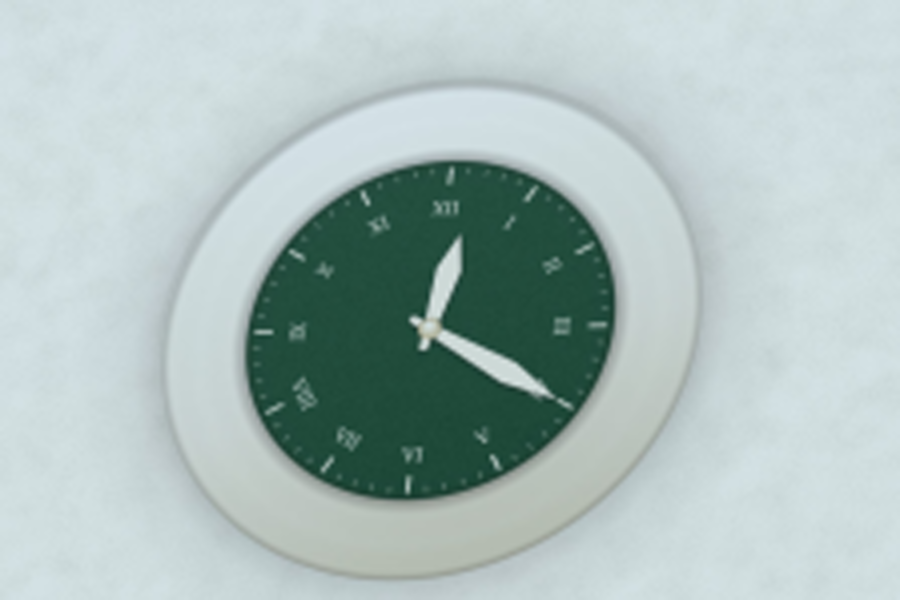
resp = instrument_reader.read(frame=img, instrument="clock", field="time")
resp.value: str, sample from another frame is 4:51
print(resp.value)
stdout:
12:20
